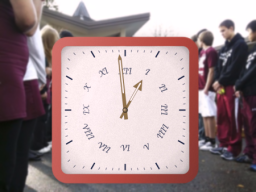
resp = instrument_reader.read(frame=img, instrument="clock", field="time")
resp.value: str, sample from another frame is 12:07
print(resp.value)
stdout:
12:59
